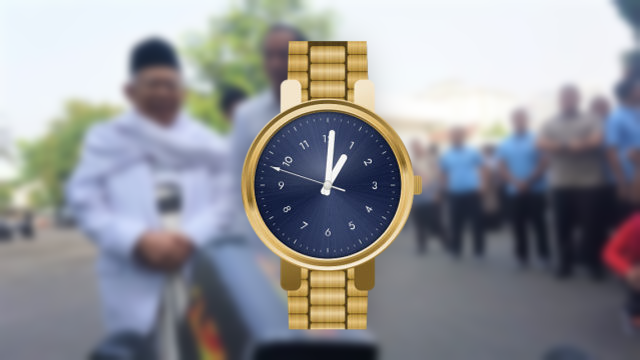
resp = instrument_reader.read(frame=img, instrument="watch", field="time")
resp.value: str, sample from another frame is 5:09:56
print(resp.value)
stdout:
1:00:48
